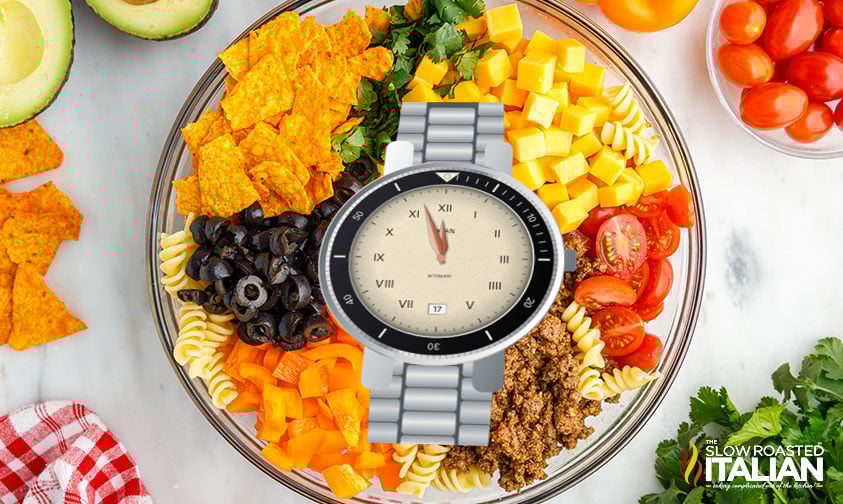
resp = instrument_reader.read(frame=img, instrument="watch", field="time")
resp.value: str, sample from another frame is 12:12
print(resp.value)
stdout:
11:57
